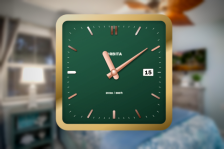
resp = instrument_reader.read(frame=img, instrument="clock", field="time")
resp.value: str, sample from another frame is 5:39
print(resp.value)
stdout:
11:09
